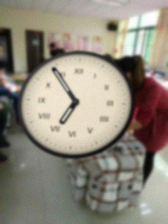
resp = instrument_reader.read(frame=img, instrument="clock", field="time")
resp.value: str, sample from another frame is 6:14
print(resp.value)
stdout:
6:54
